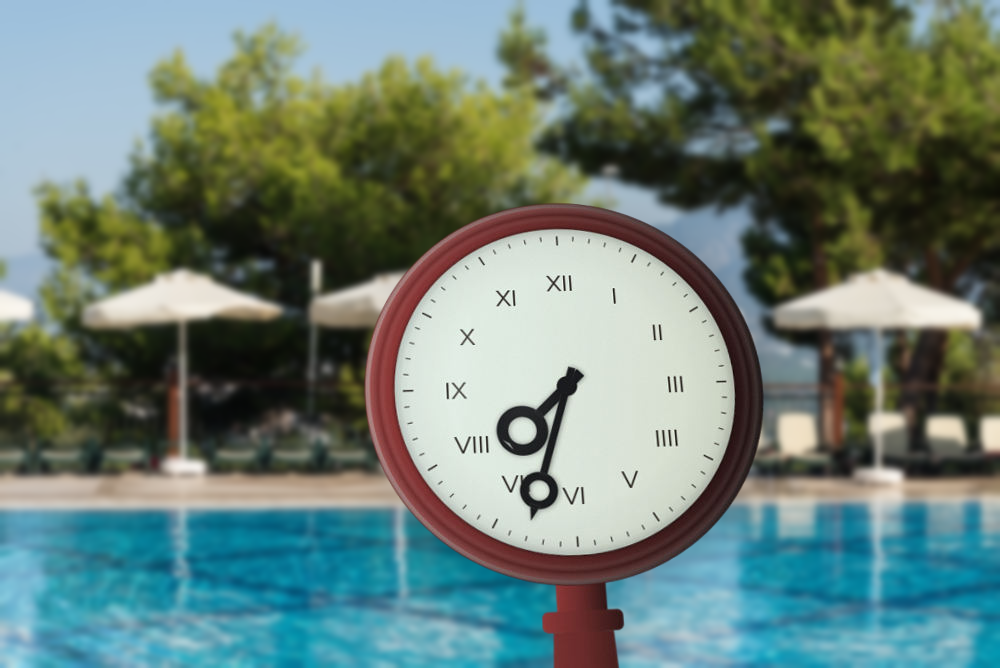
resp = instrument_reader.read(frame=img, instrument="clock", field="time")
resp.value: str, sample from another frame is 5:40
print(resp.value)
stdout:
7:33
